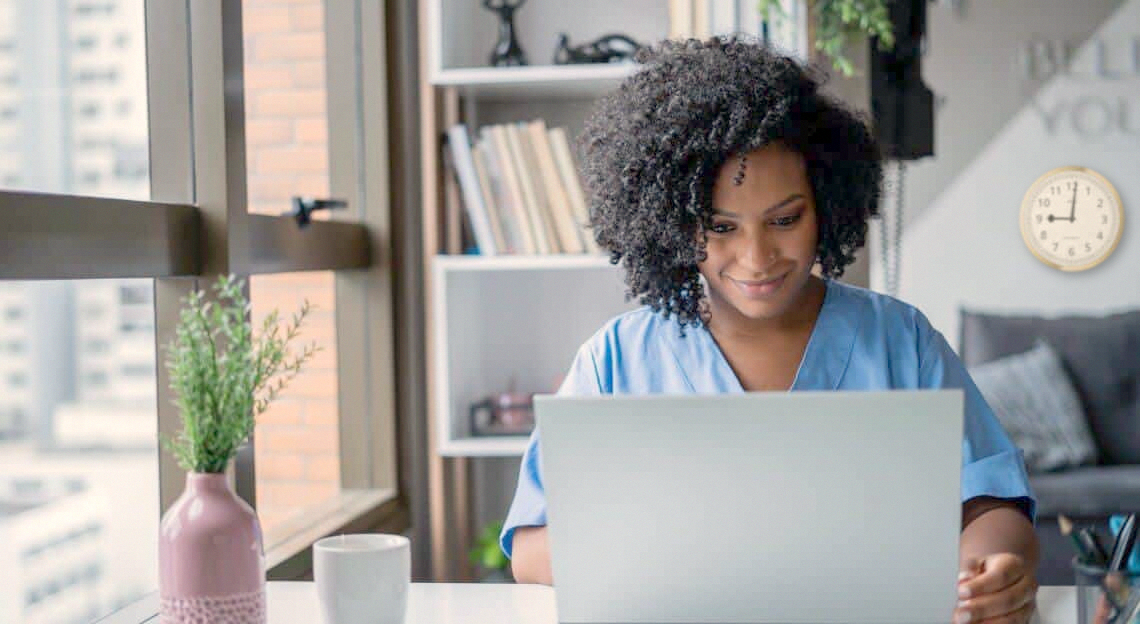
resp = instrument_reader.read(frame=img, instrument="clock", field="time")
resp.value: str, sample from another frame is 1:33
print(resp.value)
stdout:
9:01
